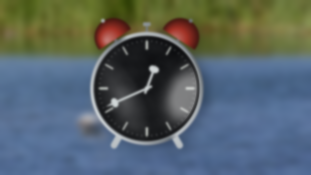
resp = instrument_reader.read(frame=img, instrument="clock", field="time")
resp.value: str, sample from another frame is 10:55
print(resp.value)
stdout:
12:41
